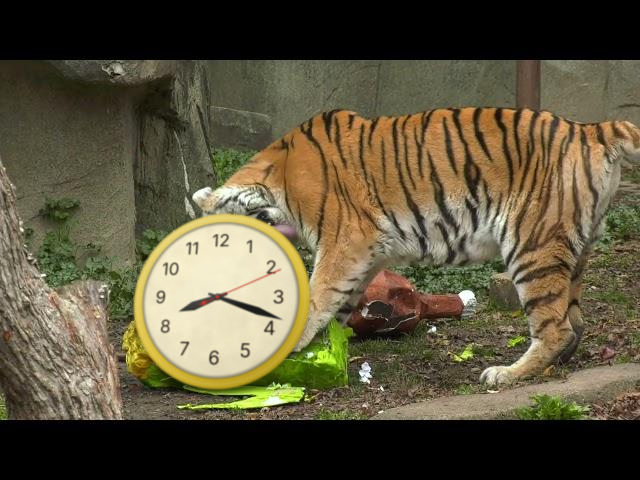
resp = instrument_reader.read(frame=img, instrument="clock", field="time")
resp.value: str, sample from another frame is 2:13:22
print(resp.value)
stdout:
8:18:11
